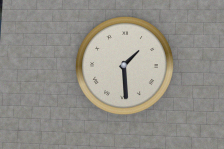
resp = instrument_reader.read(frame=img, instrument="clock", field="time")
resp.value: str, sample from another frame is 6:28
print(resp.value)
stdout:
1:29
